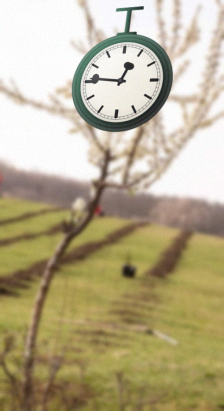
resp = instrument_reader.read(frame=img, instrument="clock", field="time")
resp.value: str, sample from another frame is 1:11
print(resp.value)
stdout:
12:46
